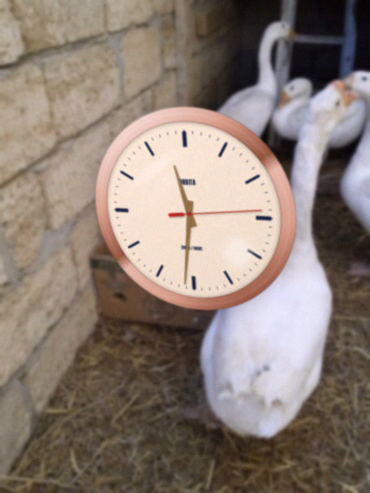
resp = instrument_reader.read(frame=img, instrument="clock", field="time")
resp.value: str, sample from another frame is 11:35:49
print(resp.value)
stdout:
11:31:14
